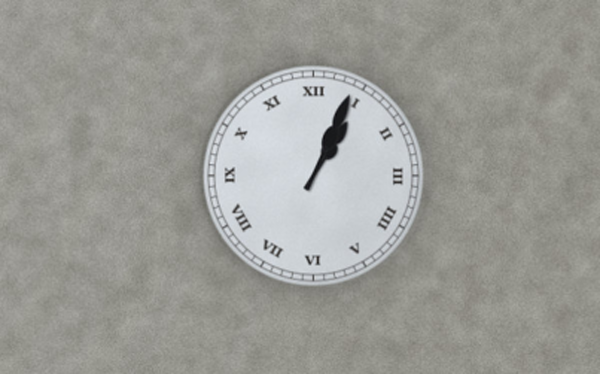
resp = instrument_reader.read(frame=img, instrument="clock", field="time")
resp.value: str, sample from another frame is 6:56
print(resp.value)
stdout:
1:04
